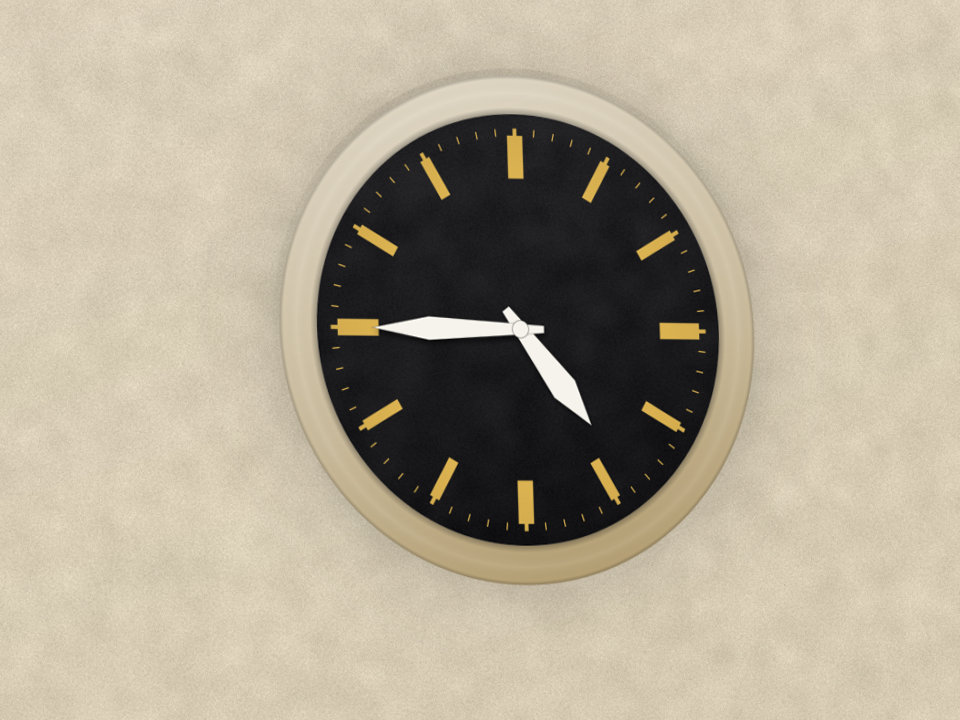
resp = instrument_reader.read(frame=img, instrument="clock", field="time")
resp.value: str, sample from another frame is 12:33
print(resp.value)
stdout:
4:45
